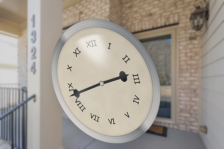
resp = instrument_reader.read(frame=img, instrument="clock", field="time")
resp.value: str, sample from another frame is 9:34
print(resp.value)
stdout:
2:43
